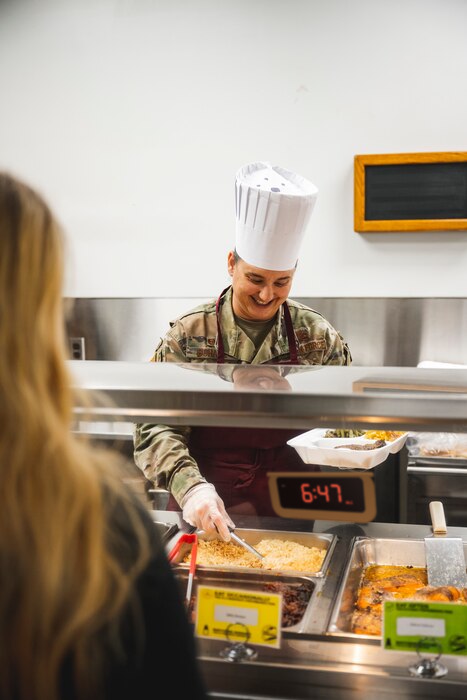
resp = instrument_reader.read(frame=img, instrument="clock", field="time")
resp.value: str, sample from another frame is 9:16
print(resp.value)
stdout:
6:47
